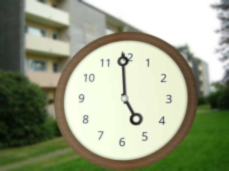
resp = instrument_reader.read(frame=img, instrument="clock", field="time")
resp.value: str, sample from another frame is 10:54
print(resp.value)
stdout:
4:59
